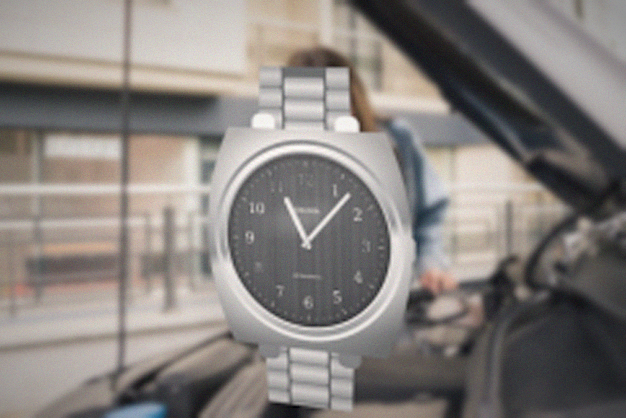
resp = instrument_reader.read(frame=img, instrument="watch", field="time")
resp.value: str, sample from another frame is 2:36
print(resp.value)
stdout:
11:07
